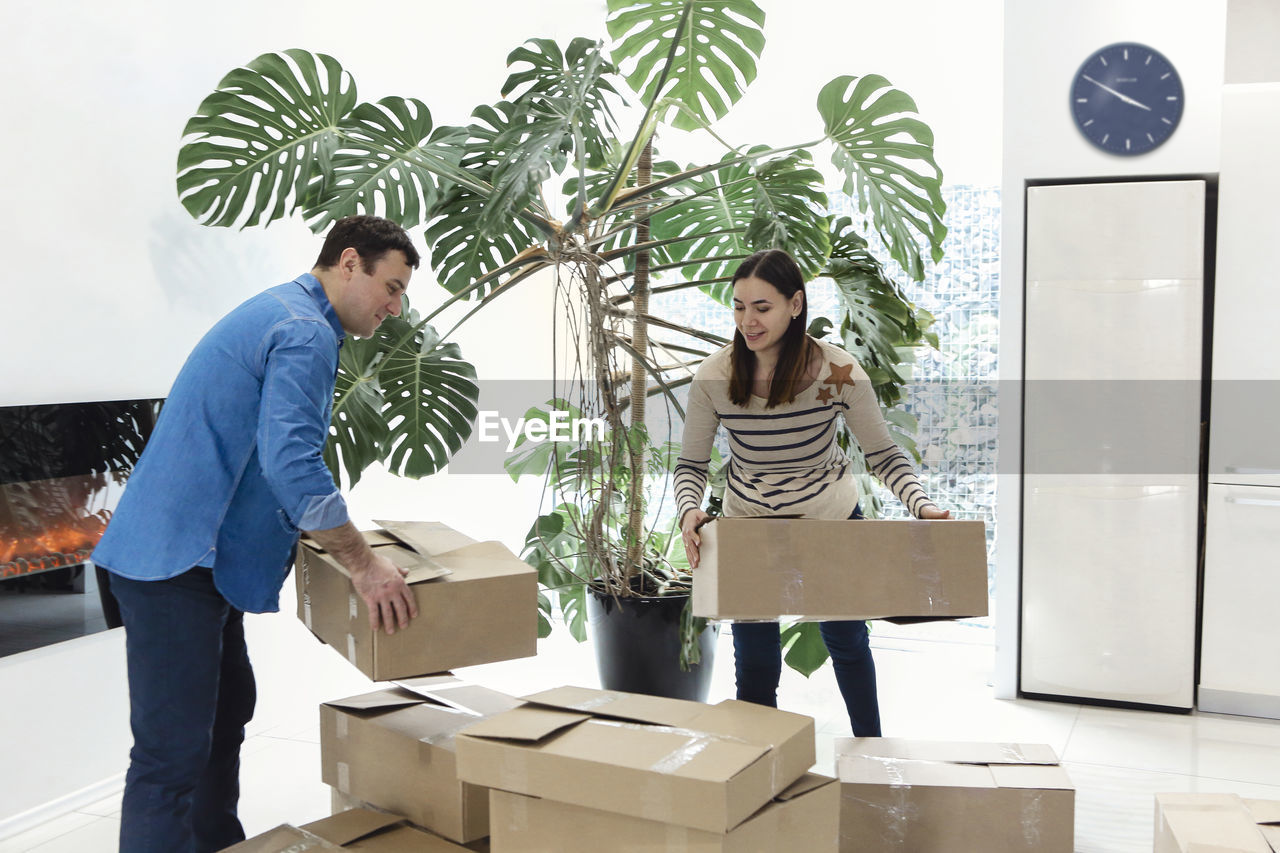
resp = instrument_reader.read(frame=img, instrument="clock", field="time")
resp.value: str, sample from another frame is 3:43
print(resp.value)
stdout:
3:50
